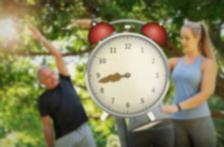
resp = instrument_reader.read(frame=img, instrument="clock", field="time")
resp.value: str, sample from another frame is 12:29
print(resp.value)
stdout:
8:43
